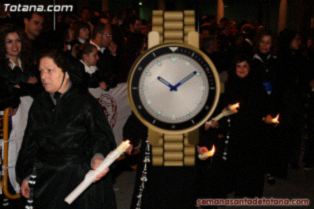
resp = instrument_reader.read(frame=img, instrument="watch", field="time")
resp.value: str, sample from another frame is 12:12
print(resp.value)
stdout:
10:09
